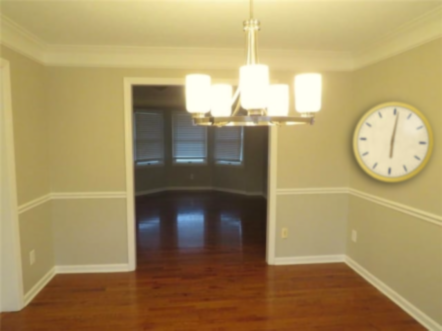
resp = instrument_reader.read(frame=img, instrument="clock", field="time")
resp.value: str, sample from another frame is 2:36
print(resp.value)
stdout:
6:01
